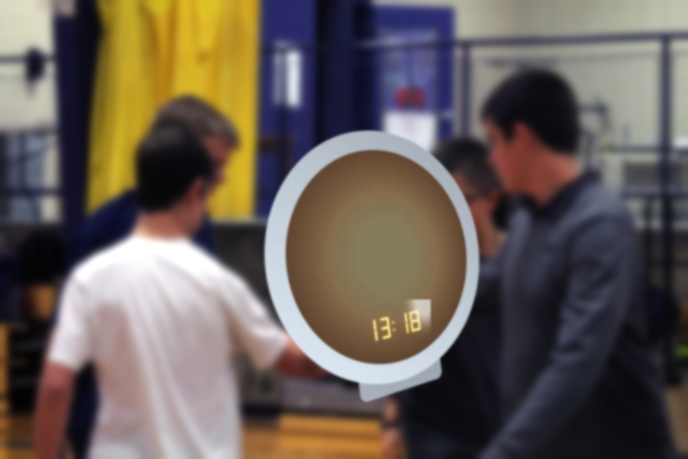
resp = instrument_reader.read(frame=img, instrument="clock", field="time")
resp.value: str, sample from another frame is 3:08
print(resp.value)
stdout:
13:18
